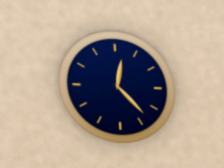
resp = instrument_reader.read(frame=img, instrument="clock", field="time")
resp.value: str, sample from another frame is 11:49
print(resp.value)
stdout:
12:23
